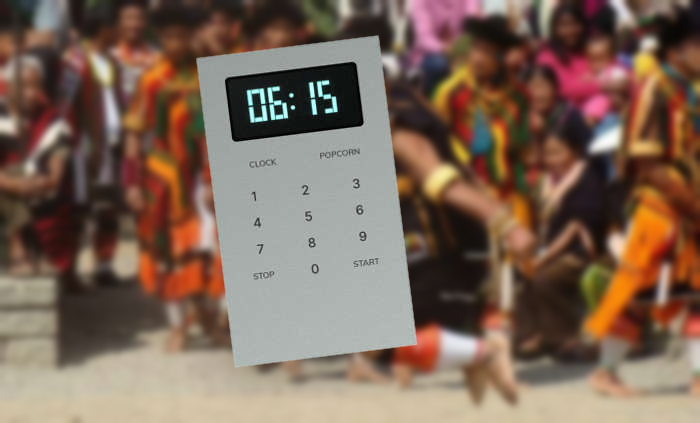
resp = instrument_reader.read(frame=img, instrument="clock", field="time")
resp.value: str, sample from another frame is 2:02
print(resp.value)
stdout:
6:15
